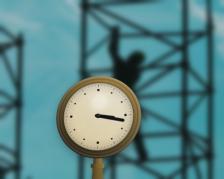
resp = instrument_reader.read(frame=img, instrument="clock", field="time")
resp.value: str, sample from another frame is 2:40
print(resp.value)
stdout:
3:17
